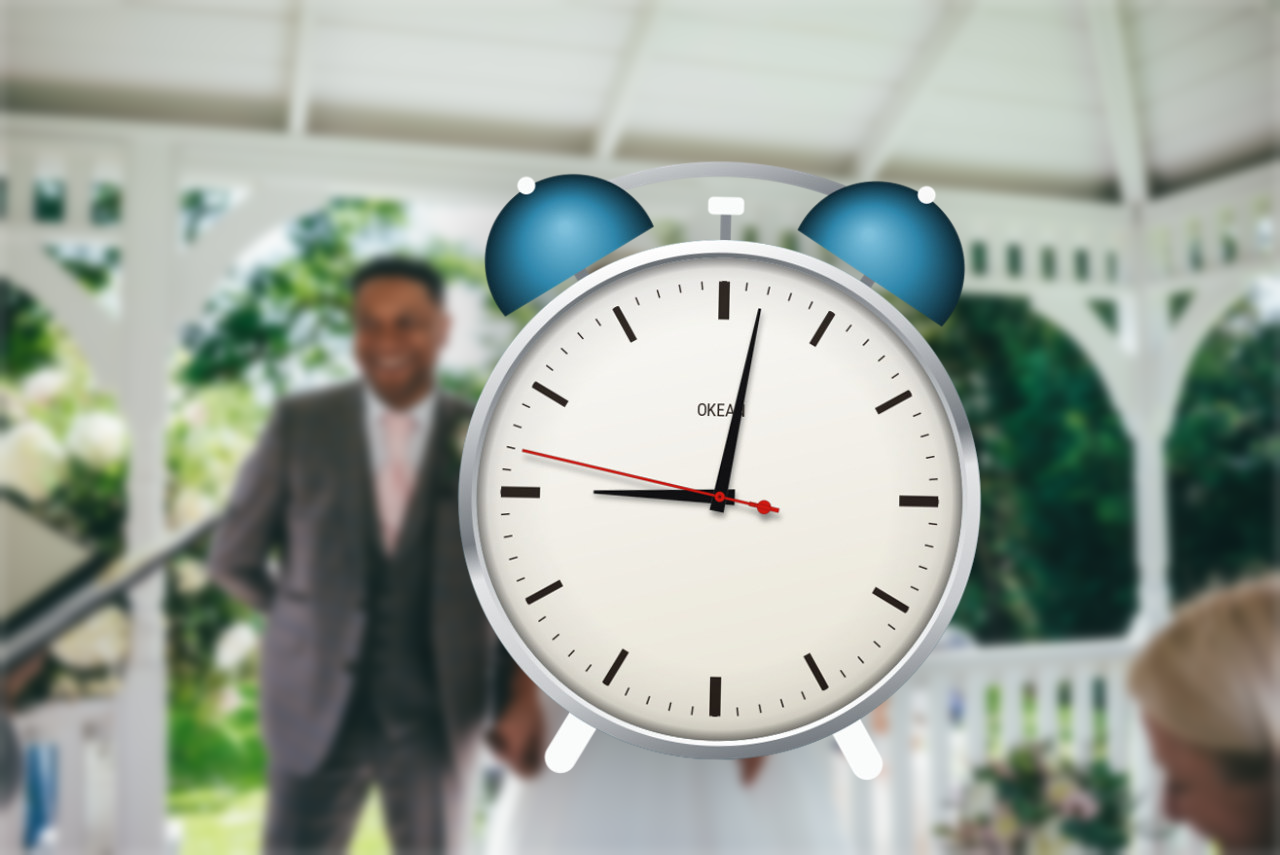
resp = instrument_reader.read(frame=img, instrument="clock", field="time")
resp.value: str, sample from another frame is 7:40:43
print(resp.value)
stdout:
9:01:47
